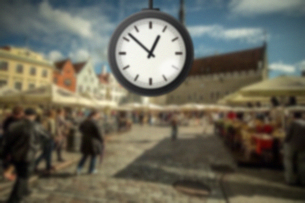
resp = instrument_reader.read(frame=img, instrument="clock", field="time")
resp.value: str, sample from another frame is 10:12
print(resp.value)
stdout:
12:52
